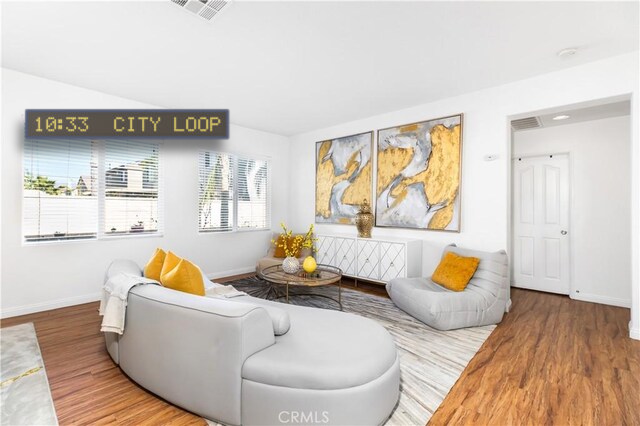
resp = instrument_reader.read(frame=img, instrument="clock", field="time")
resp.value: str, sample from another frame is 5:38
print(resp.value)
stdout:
10:33
